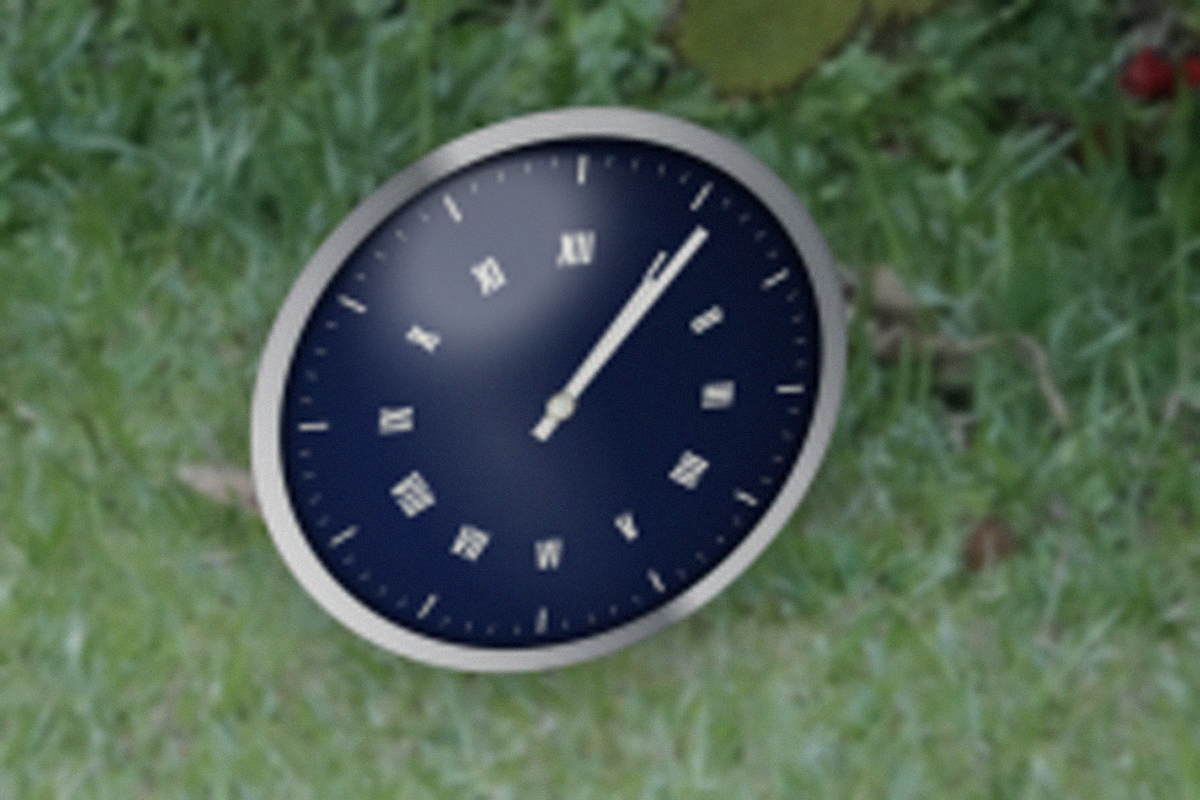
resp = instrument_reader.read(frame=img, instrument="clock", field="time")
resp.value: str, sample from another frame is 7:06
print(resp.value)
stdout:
1:06
